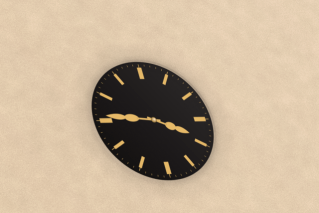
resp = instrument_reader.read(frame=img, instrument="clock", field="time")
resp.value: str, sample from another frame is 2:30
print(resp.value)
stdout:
3:46
